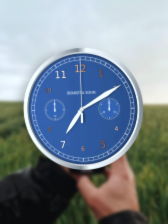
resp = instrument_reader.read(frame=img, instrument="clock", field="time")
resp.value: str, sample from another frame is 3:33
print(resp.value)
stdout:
7:10
